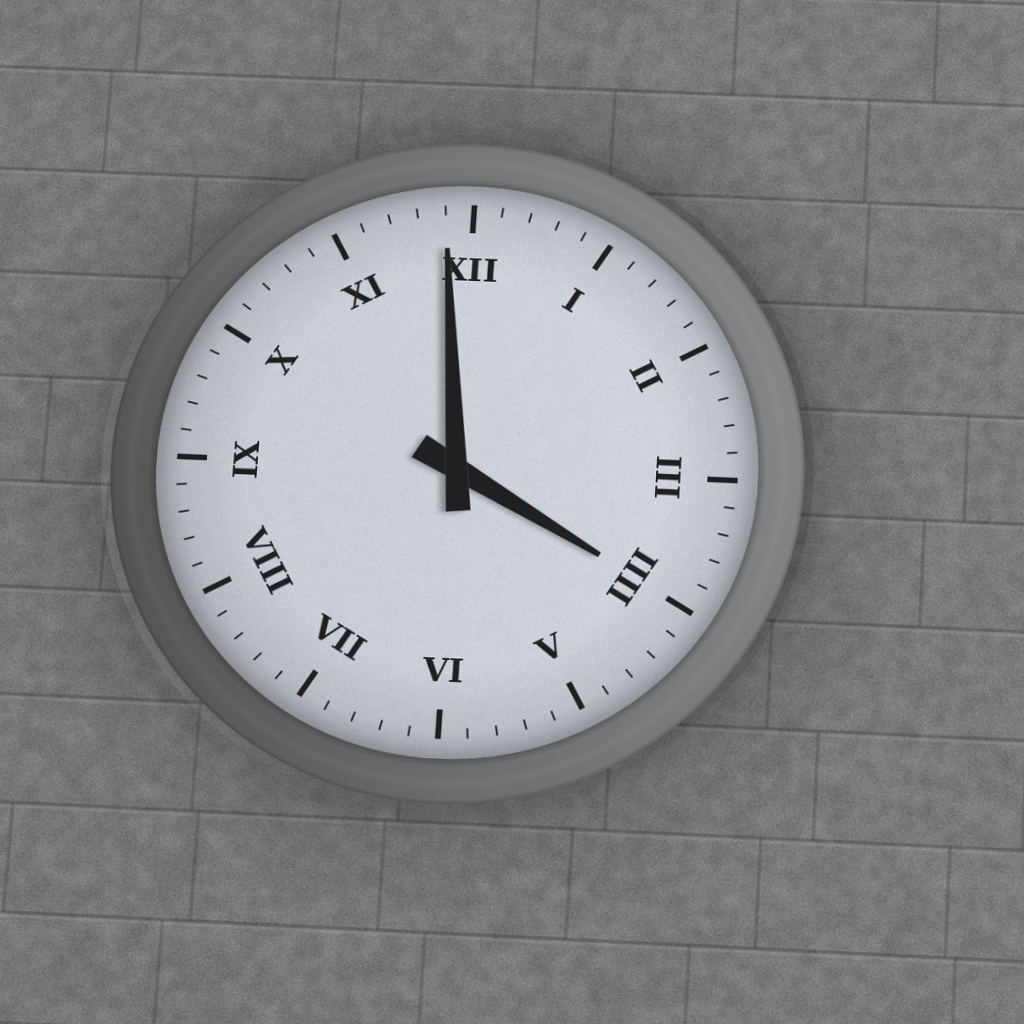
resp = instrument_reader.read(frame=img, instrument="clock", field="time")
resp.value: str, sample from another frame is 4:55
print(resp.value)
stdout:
3:59
